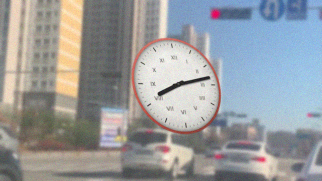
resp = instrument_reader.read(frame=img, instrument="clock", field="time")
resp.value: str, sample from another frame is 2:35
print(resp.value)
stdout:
8:13
